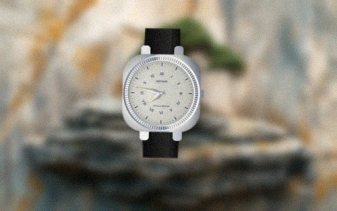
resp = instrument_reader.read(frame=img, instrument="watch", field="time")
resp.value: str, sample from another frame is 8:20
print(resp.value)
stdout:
7:47
